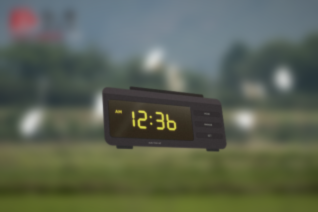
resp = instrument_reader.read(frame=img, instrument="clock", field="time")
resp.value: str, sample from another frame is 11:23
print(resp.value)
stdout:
12:36
